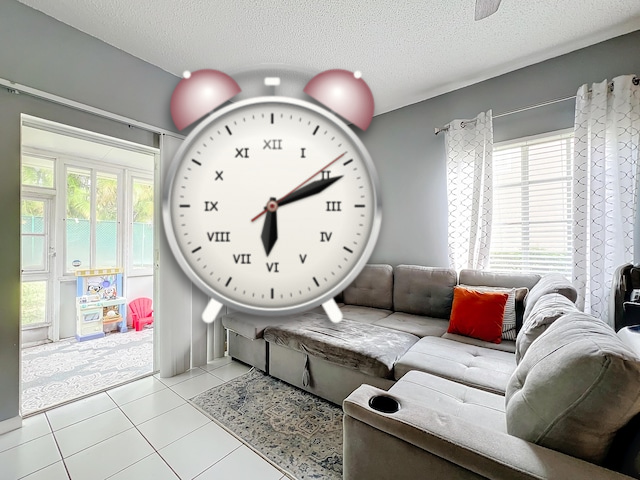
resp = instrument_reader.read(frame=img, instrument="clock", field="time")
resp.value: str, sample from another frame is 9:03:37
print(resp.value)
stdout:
6:11:09
